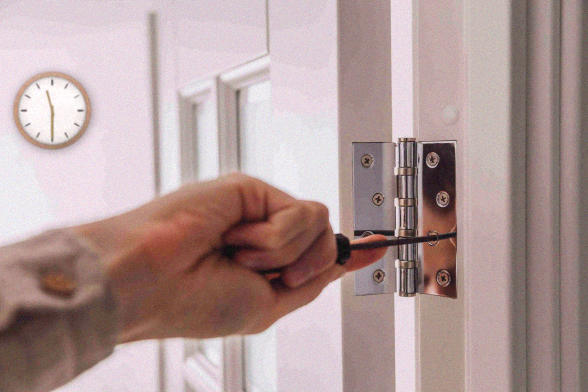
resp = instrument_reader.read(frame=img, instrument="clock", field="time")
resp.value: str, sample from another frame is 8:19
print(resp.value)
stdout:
11:30
